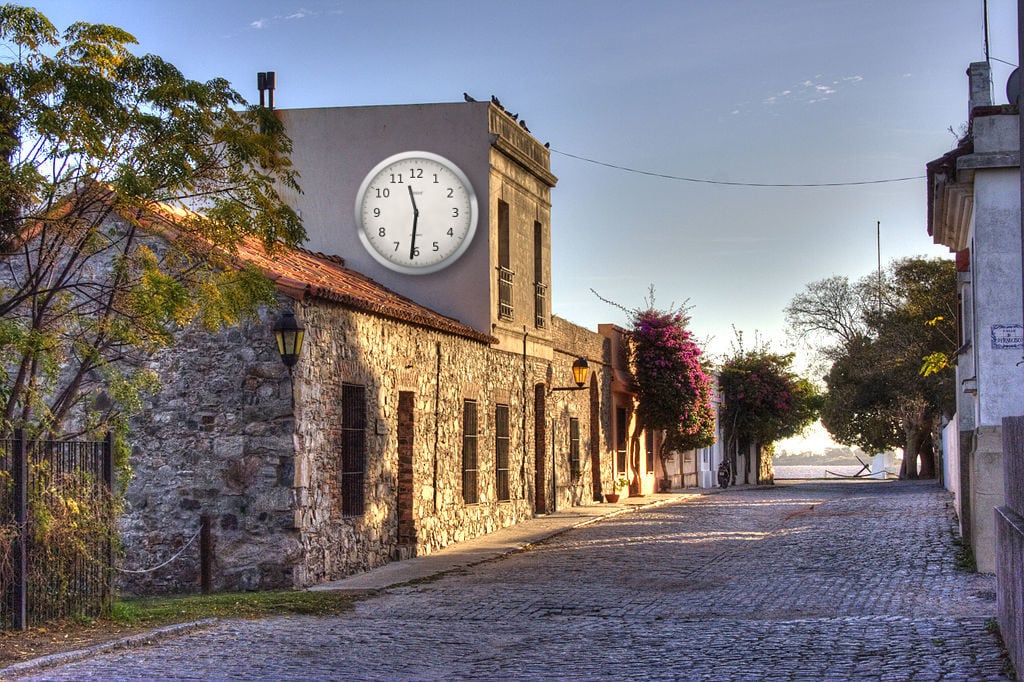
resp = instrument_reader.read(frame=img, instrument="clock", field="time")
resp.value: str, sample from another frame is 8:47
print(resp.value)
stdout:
11:31
